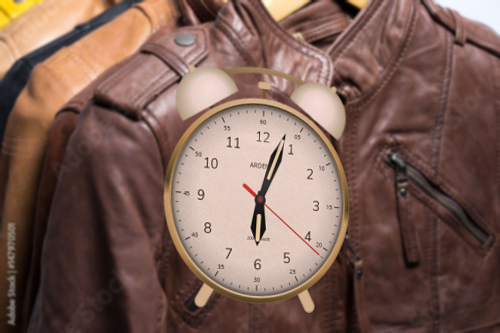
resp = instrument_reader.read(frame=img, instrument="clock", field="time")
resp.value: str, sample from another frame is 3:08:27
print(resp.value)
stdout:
6:03:21
